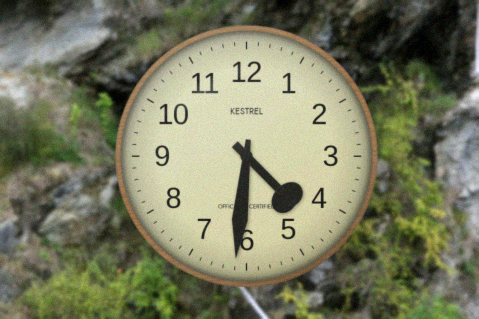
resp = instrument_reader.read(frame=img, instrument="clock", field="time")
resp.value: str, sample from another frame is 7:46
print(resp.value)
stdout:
4:31
